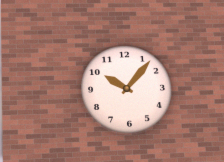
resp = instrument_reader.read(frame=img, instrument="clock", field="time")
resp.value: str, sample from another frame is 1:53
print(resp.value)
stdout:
10:07
